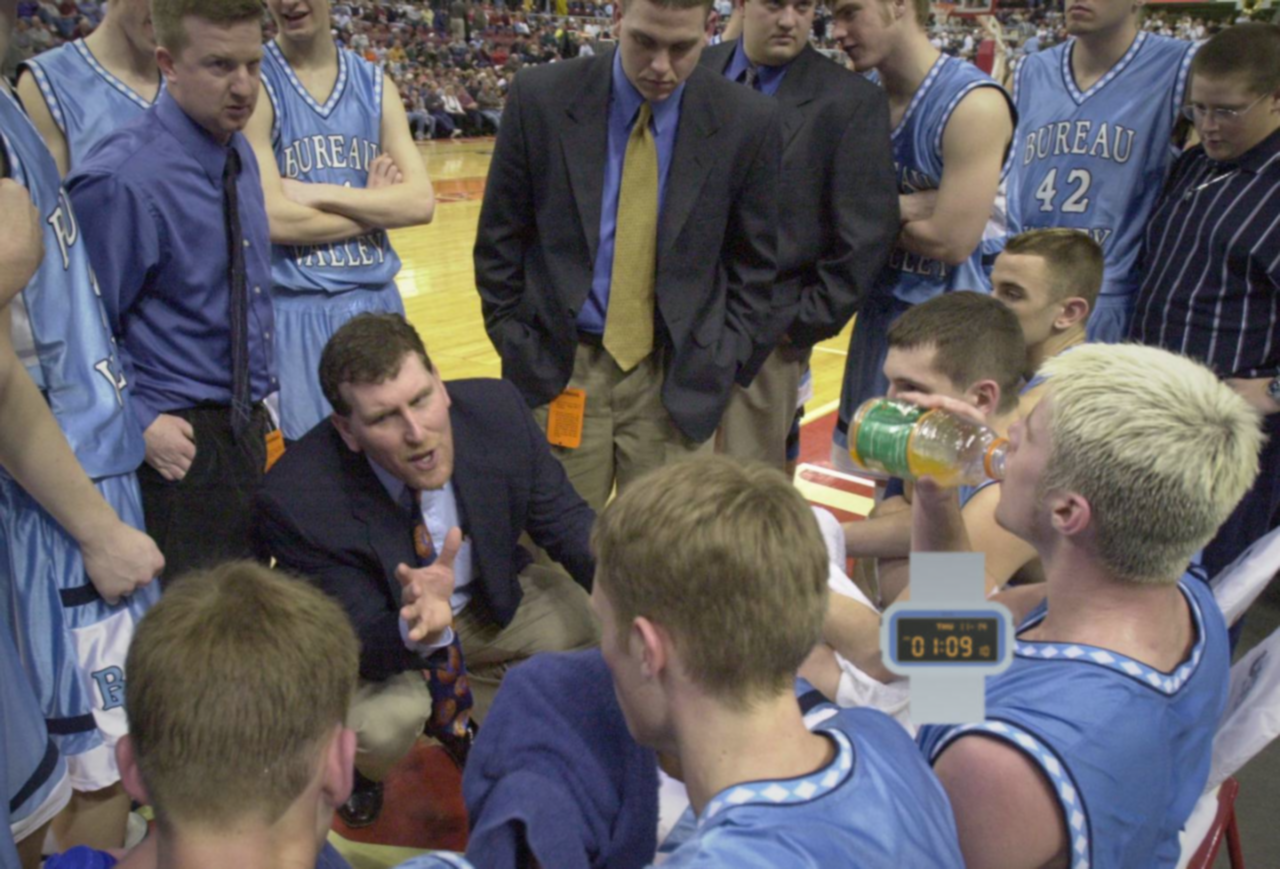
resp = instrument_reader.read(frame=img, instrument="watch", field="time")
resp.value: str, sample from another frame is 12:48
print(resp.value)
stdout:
1:09
